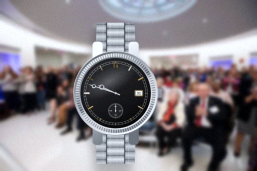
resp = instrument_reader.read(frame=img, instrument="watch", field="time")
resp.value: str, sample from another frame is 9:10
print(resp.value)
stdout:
9:48
